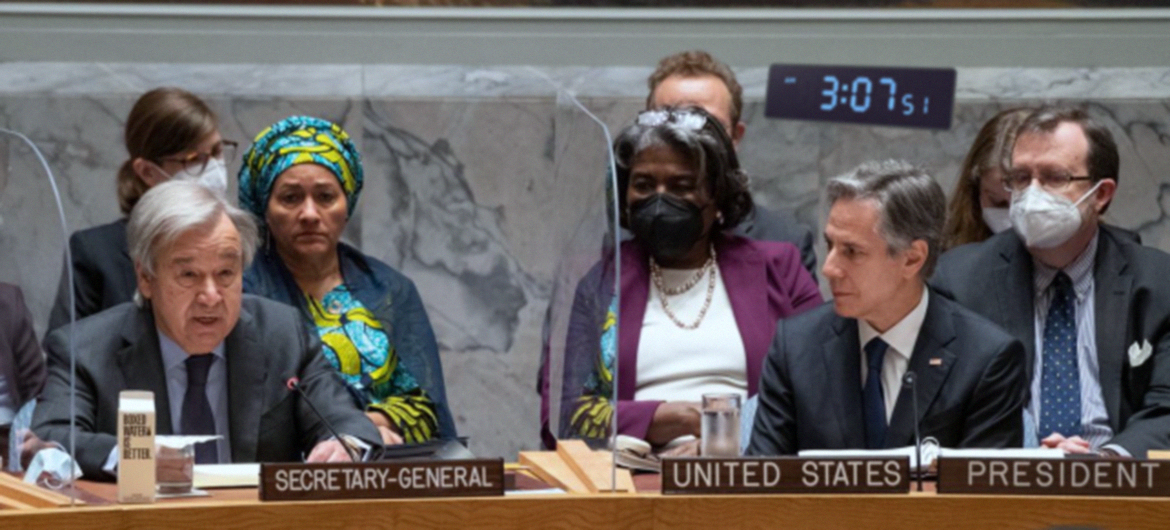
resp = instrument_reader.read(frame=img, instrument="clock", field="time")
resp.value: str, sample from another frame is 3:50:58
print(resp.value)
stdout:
3:07:51
